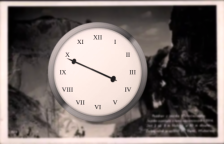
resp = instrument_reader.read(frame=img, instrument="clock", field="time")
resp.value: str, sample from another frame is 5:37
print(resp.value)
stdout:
3:49
